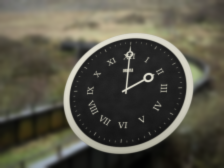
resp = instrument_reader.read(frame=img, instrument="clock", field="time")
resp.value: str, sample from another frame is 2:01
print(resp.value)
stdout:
2:00
